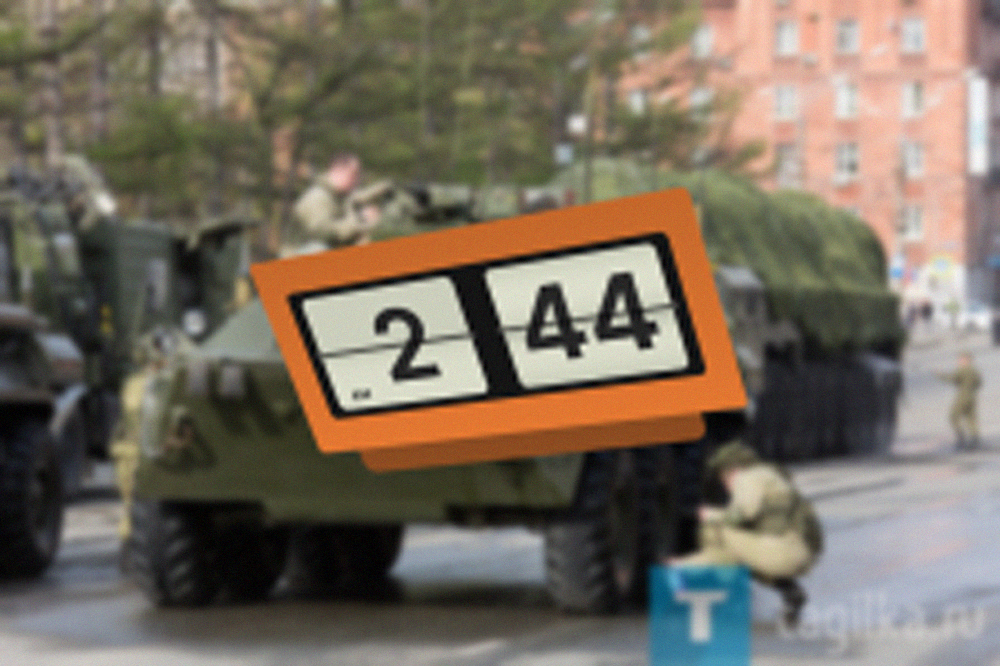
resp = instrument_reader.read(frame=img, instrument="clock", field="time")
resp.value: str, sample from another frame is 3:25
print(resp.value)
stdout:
2:44
